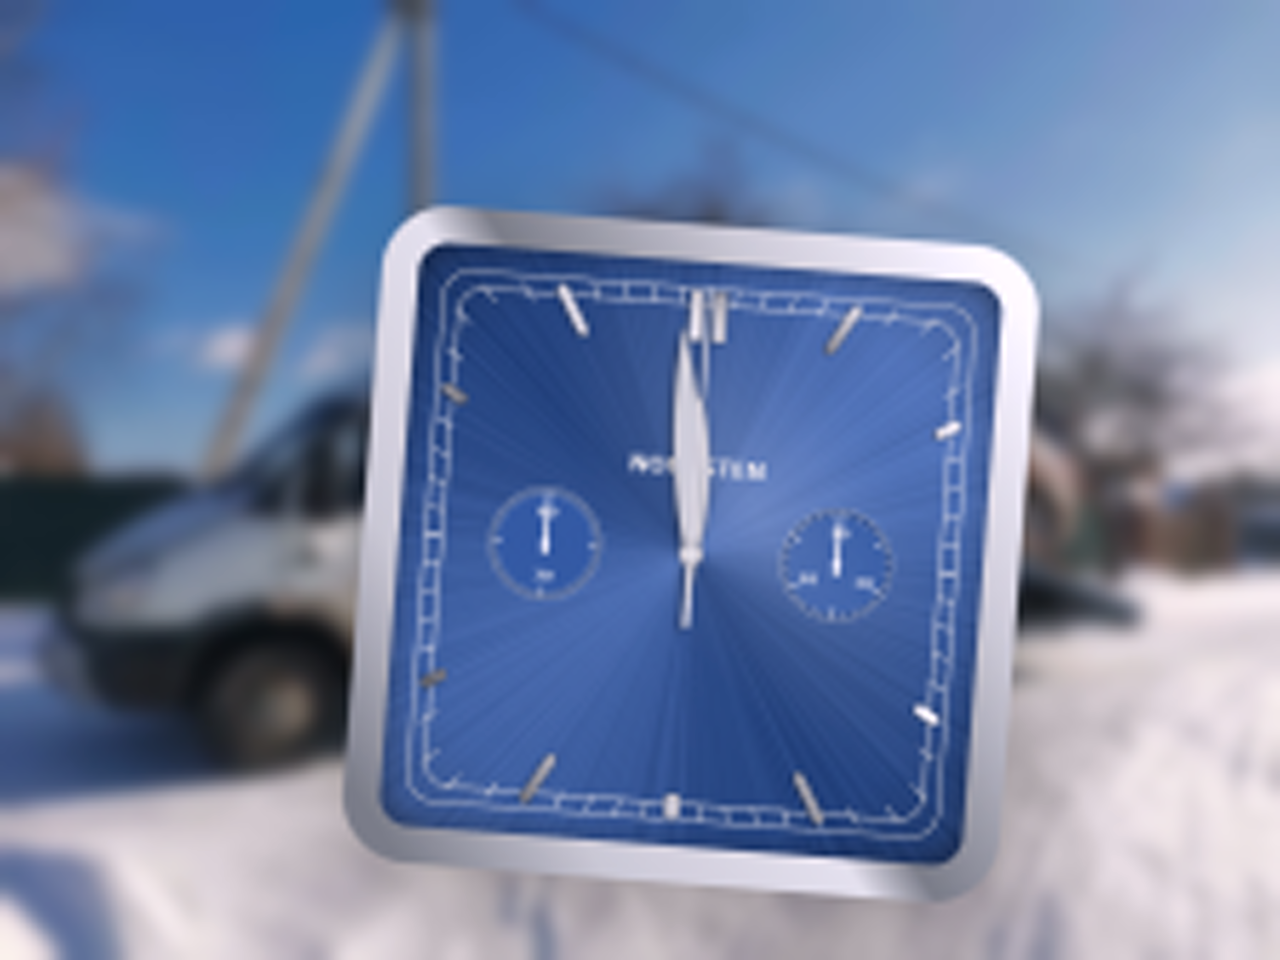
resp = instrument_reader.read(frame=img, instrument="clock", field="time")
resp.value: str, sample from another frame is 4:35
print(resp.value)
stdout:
11:59
